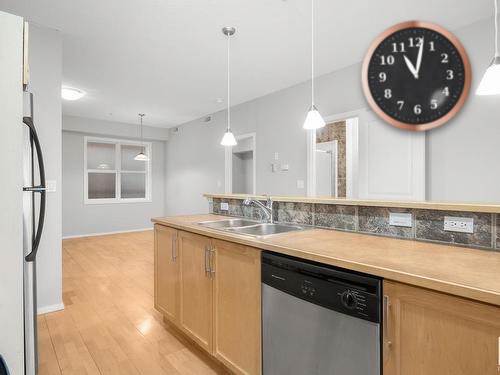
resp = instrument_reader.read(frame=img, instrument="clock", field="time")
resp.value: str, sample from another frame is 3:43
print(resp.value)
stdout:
11:02
